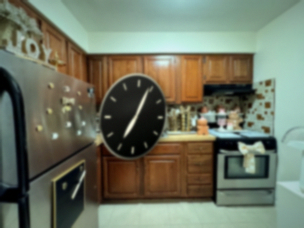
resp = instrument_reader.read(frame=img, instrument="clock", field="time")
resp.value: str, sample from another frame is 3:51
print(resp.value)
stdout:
7:04
